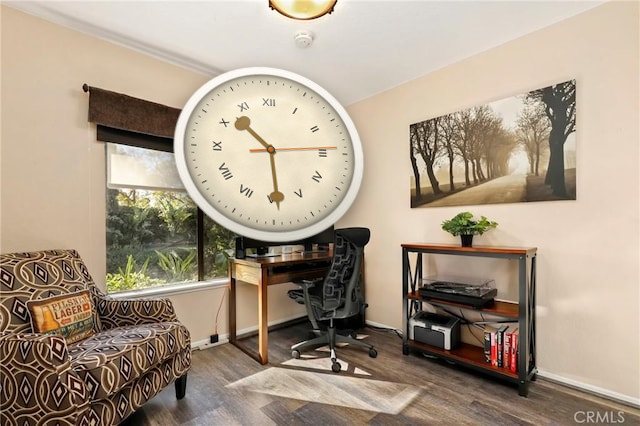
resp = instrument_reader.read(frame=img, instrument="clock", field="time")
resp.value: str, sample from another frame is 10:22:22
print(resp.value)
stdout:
10:29:14
